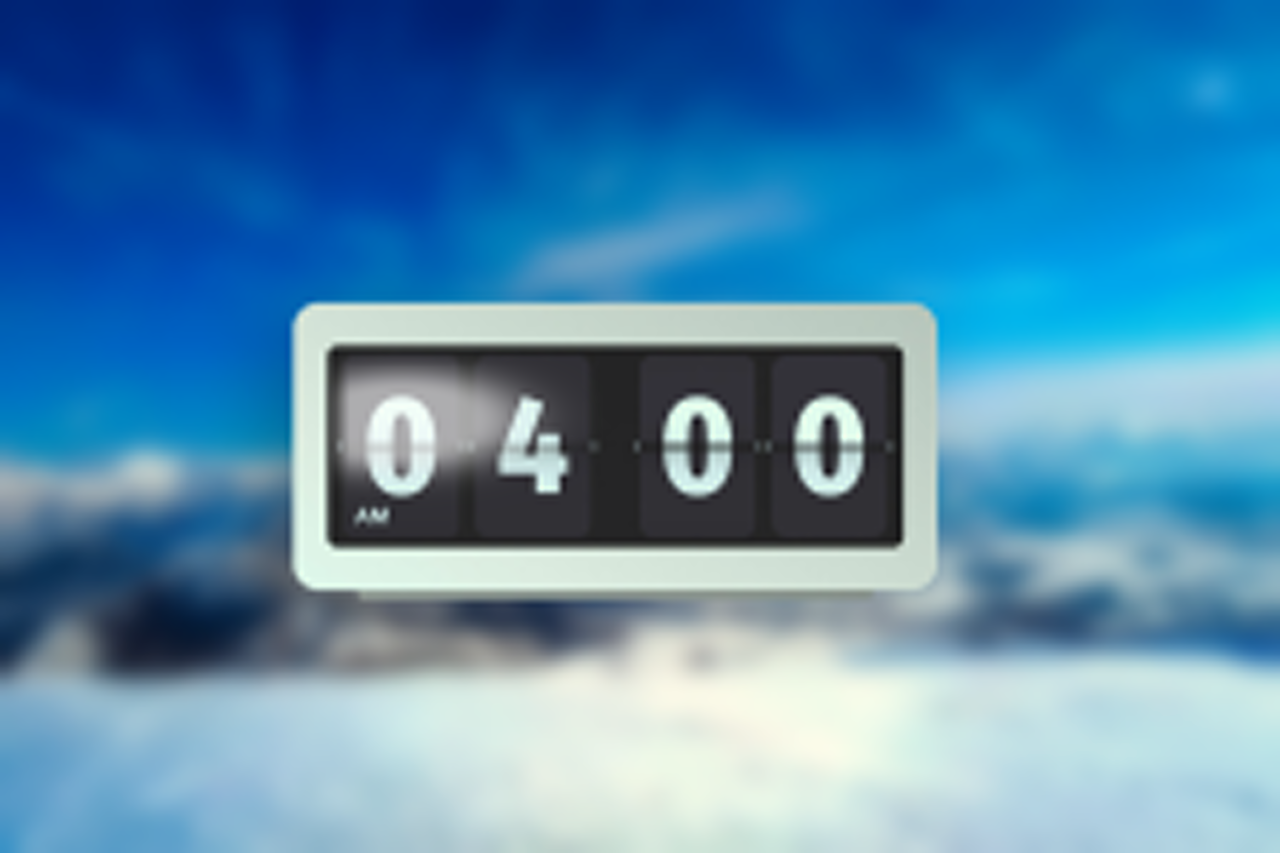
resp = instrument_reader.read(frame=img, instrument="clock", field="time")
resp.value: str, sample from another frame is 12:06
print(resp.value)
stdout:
4:00
